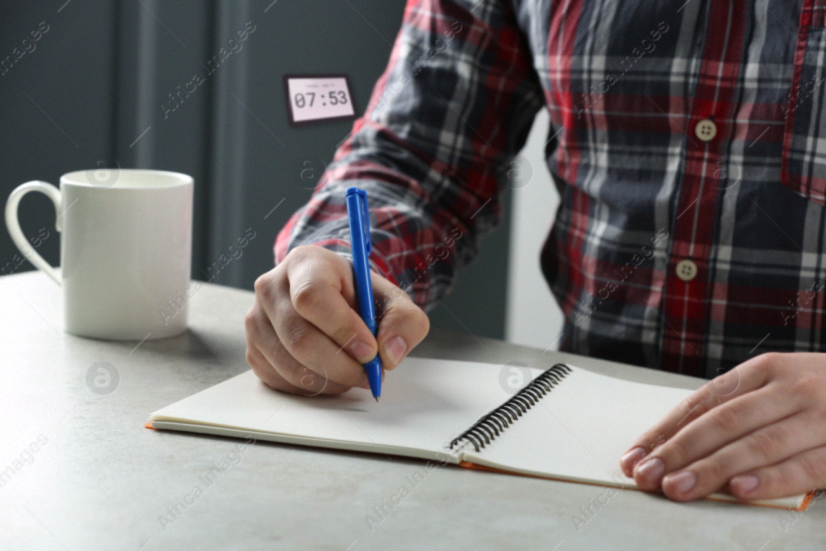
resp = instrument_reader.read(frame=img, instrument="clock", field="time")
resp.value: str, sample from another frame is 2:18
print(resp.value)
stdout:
7:53
